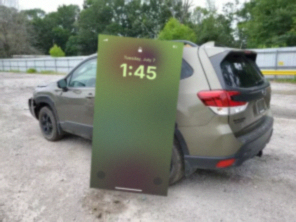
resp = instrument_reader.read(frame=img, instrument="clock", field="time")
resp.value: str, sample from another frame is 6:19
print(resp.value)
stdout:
1:45
